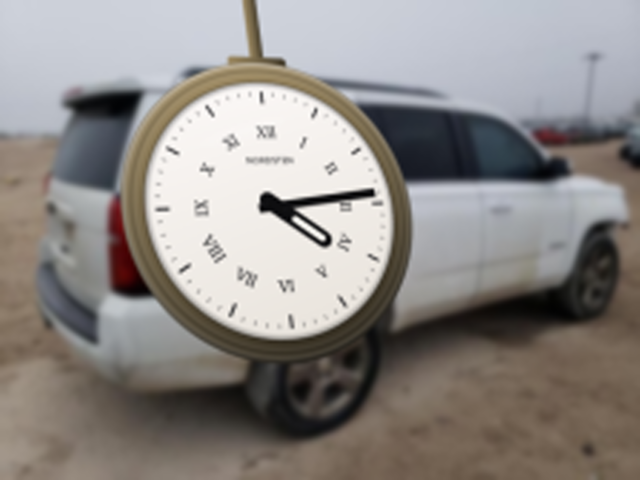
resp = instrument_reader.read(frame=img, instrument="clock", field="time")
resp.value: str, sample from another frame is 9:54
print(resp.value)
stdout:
4:14
